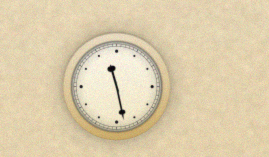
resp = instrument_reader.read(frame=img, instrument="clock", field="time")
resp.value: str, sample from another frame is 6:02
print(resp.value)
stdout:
11:28
